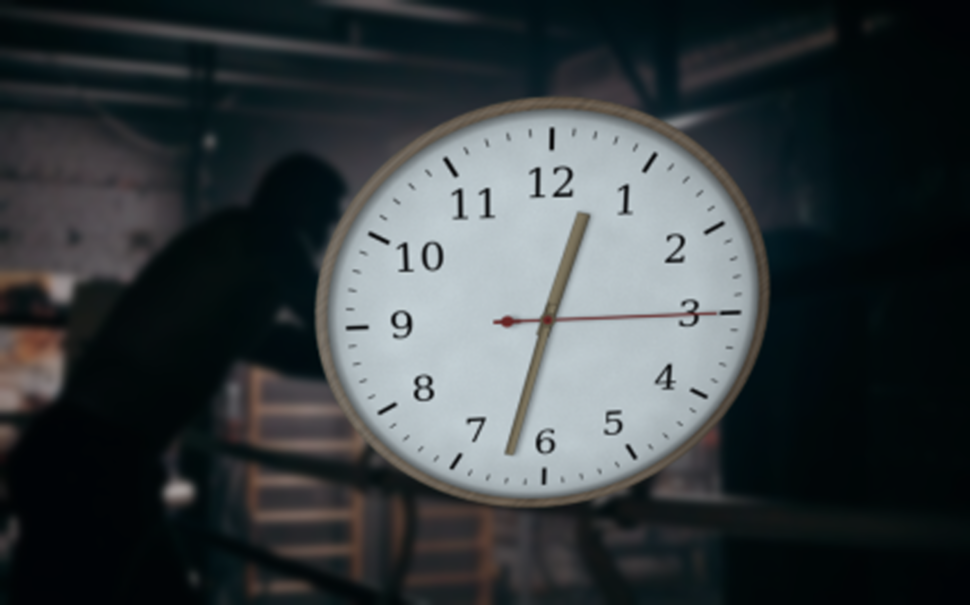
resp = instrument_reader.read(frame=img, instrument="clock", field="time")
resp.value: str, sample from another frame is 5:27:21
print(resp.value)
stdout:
12:32:15
